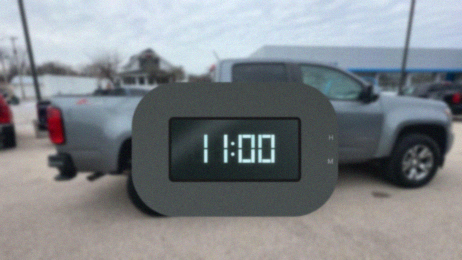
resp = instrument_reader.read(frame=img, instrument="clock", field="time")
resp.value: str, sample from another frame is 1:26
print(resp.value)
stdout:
11:00
